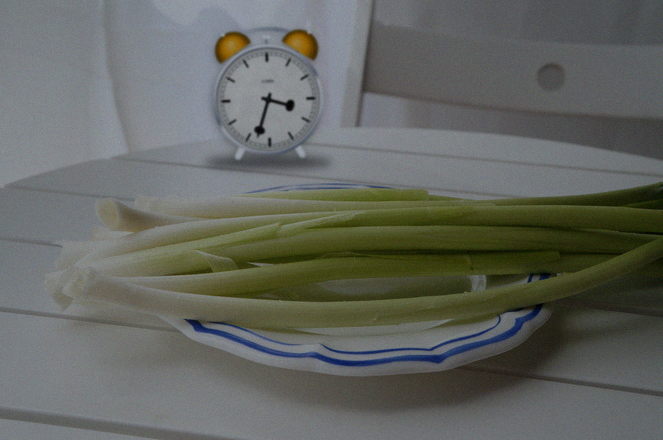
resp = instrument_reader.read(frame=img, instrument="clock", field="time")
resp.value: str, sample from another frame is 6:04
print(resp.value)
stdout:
3:33
